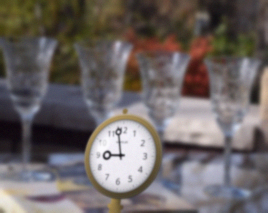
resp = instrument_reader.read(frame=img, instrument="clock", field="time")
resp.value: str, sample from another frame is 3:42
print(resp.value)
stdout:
8:58
